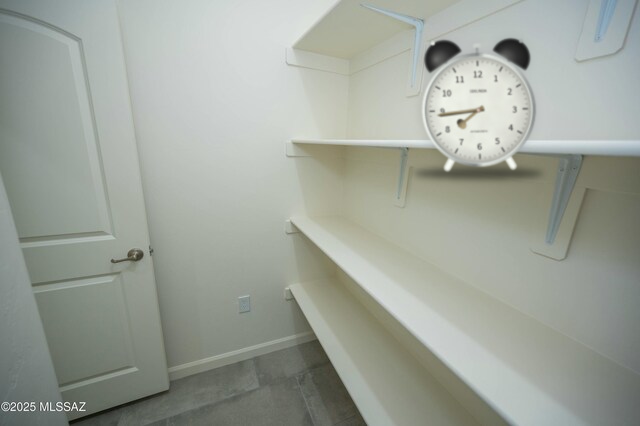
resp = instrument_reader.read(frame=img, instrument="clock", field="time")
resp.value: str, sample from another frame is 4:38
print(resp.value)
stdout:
7:44
